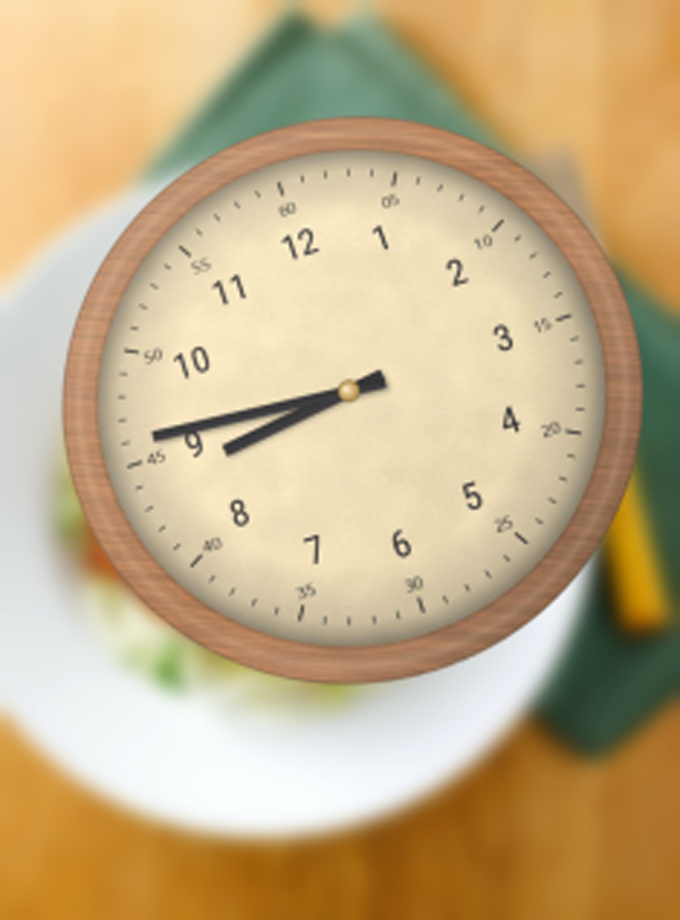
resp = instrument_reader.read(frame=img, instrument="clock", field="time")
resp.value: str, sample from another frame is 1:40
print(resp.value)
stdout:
8:46
